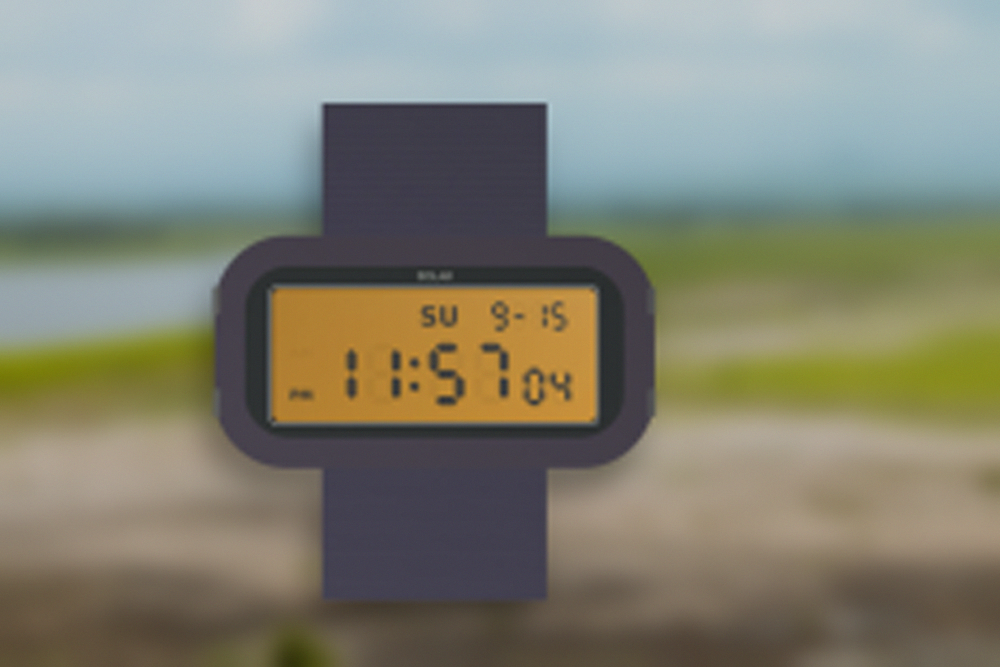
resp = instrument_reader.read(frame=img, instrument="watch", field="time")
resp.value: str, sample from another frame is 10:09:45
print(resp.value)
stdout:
11:57:04
